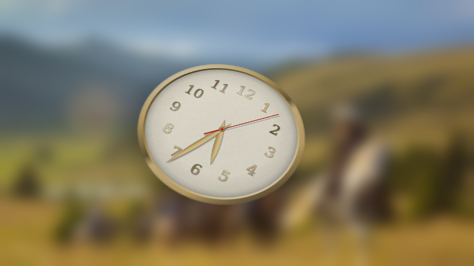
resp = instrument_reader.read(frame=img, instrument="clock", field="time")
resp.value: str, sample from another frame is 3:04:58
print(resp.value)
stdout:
5:34:07
